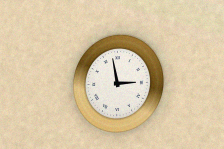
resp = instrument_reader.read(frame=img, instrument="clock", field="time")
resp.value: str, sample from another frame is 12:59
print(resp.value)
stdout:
2:58
